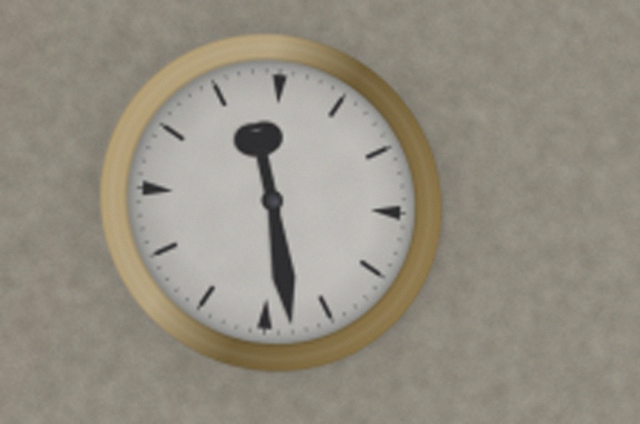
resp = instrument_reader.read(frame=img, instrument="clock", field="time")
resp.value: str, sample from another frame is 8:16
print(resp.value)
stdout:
11:28
